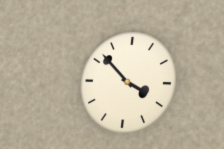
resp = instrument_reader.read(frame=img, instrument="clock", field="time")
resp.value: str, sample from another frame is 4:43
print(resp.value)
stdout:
3:52
